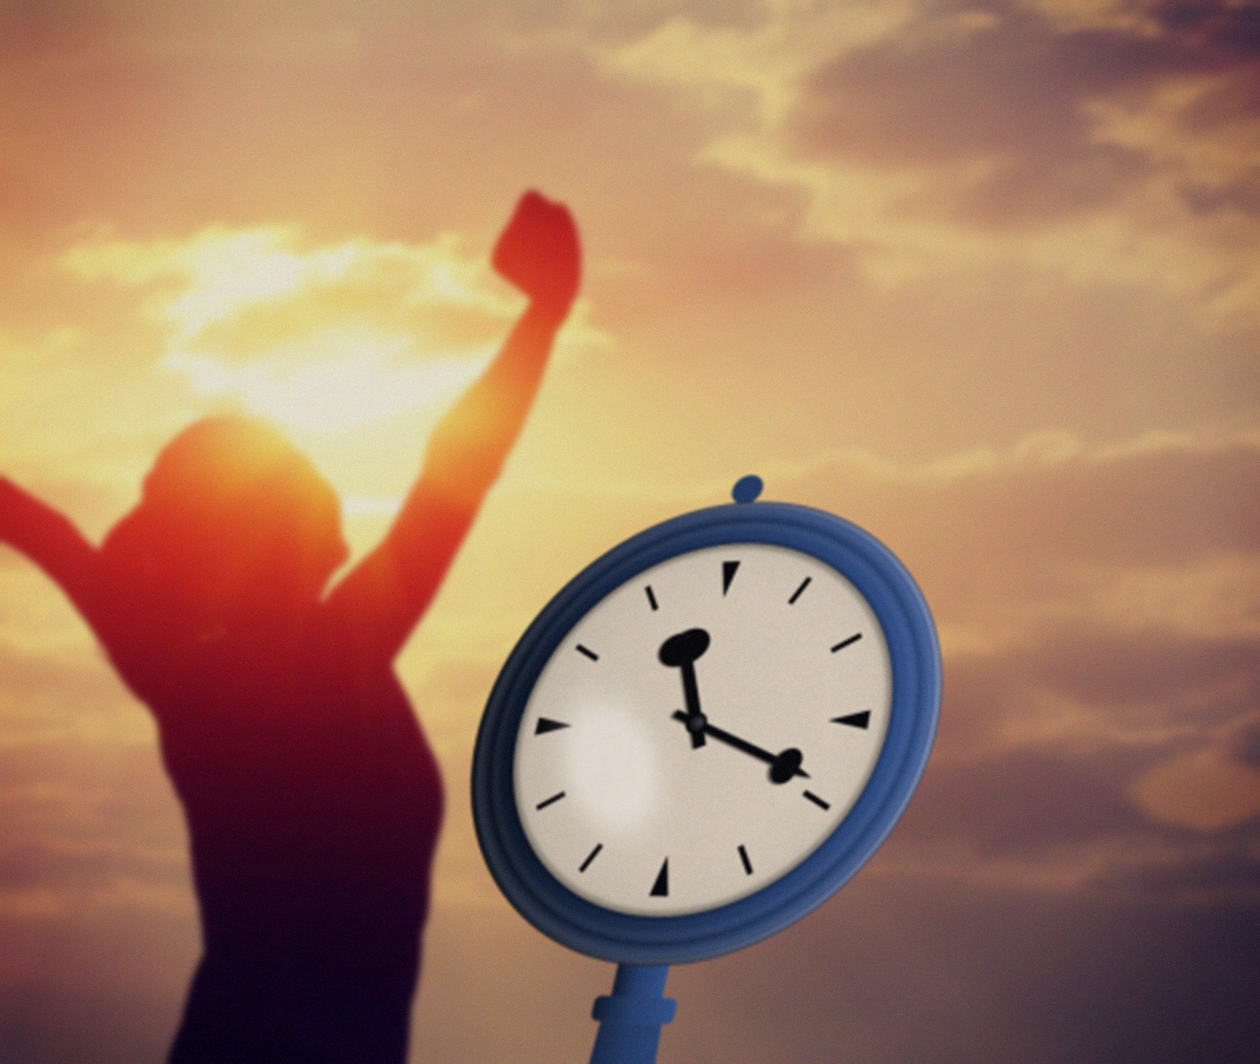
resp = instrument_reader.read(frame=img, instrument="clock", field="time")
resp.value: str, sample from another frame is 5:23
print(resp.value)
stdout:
11:19
